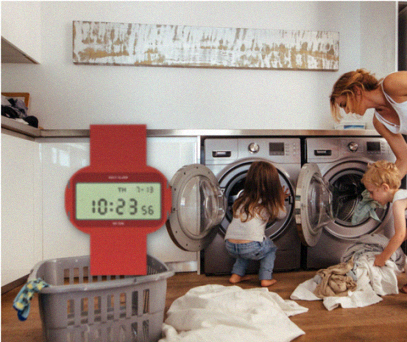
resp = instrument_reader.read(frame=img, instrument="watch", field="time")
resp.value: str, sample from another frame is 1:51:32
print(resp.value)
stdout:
10:23:56
